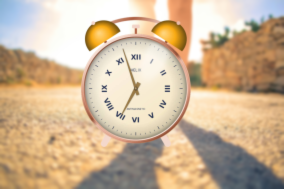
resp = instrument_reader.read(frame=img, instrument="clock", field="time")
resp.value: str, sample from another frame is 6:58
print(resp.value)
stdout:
6:57
